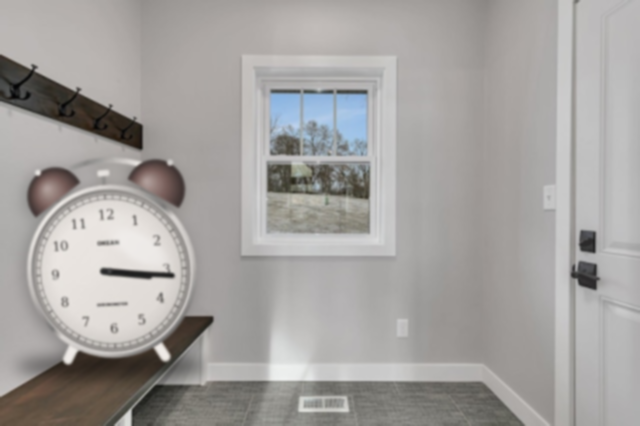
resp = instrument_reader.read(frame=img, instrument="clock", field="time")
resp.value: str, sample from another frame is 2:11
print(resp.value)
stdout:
3:16
